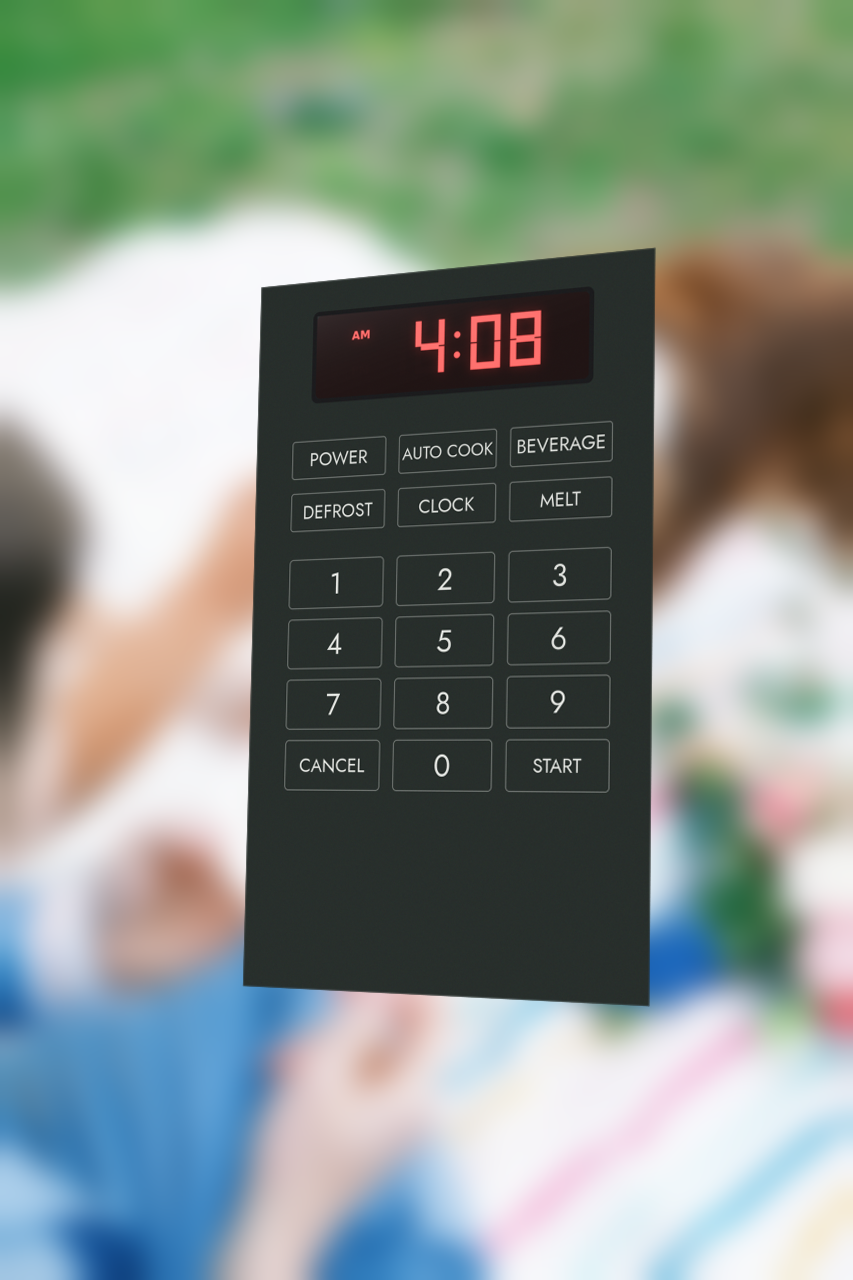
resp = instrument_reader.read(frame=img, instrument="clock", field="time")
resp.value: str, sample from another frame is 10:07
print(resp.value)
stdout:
4:08
